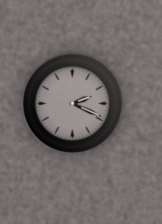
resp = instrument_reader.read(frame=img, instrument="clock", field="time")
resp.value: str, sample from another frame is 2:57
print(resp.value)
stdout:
2:19
